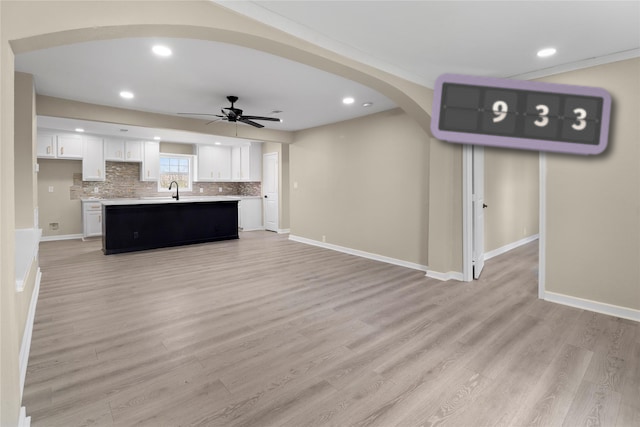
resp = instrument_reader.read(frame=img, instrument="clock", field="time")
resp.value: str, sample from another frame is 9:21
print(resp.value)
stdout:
9:33
